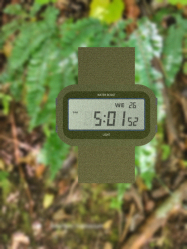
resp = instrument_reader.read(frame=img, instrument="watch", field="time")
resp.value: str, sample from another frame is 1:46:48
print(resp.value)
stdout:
5:01:52
